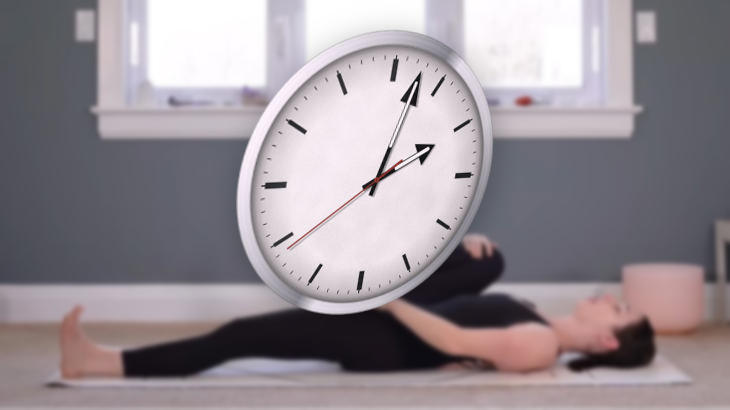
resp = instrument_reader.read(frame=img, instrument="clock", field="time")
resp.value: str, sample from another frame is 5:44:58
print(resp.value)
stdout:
2:02:39
